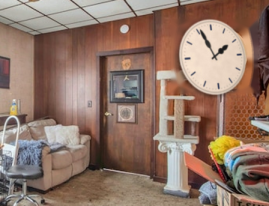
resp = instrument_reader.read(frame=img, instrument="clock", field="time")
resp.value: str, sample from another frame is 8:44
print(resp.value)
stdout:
1:56
